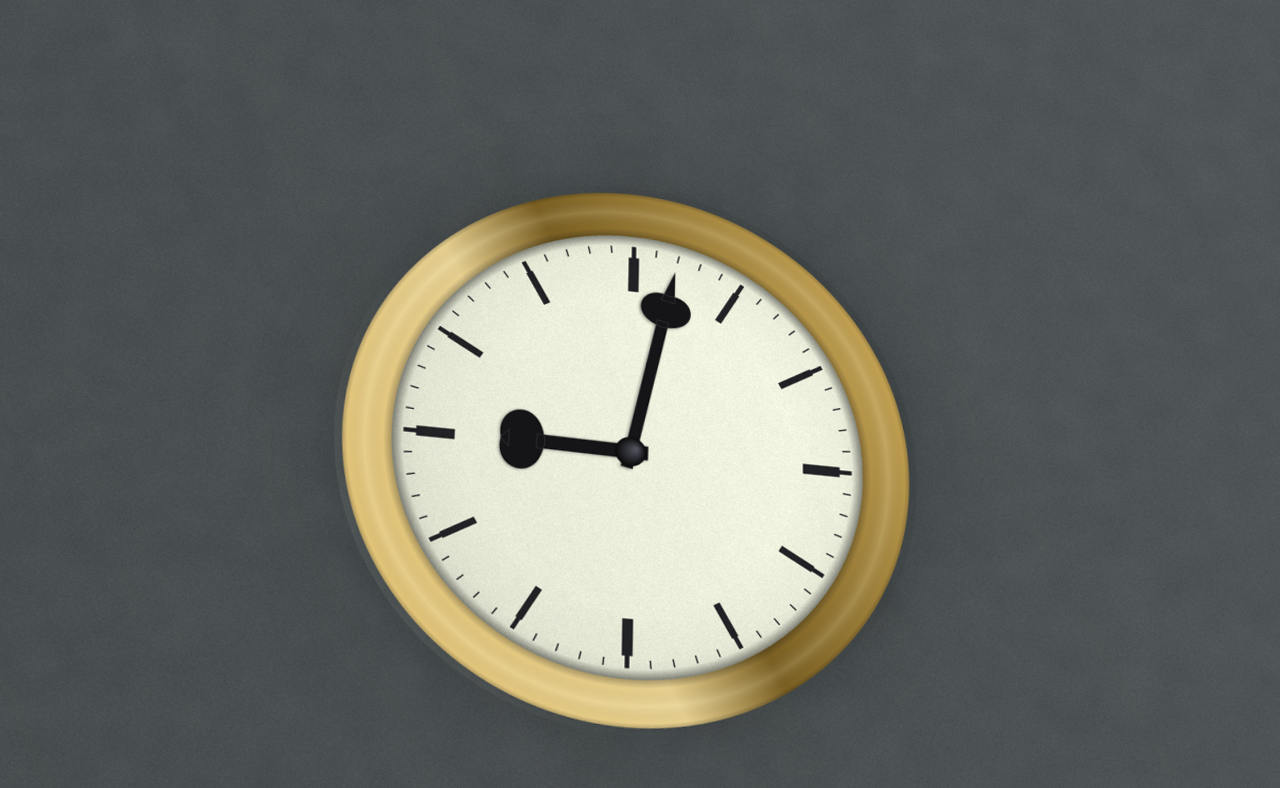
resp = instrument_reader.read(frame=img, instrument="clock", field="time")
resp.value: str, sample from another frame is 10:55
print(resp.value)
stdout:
9:02
